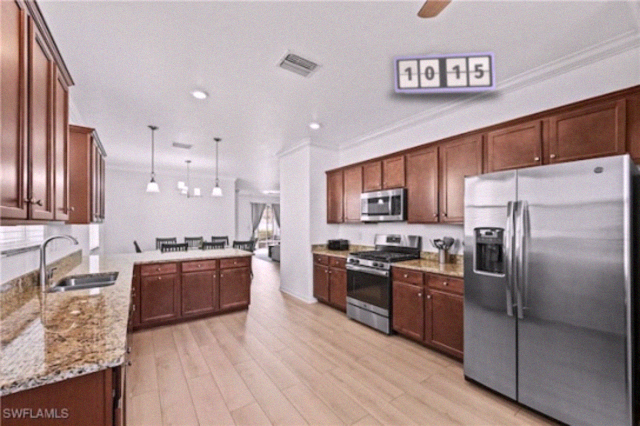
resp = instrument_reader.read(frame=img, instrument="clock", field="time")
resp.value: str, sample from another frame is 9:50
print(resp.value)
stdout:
10:15
